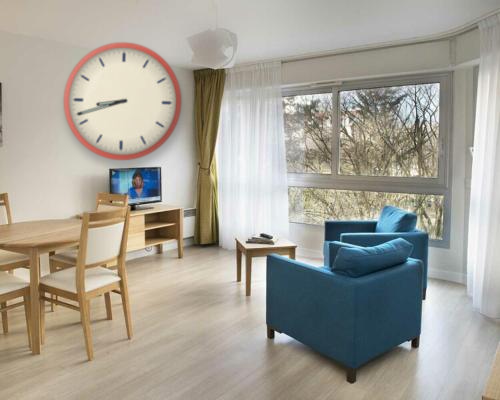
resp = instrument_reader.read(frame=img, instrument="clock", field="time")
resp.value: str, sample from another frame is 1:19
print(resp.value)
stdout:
8:42
